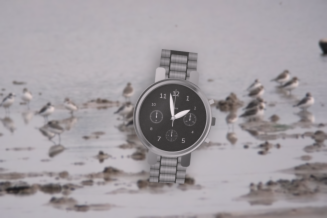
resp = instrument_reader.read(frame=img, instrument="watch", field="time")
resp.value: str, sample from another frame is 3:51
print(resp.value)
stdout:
1:58
